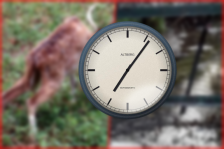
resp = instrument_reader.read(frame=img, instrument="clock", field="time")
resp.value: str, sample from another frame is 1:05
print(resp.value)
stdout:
7:06
